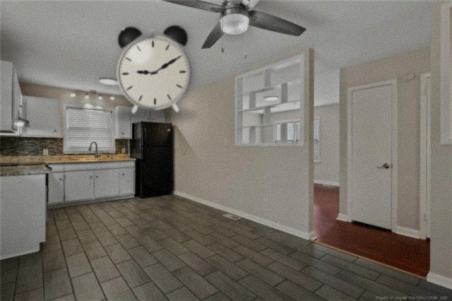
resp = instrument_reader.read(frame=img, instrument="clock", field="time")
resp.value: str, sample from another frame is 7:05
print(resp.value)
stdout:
9:10
